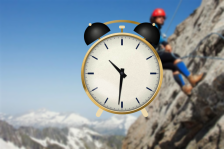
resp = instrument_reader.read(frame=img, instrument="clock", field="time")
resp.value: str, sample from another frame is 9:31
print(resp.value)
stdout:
10:31
